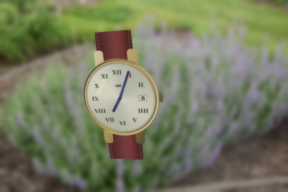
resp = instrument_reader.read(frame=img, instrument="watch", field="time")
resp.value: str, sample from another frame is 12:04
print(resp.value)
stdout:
7:04
